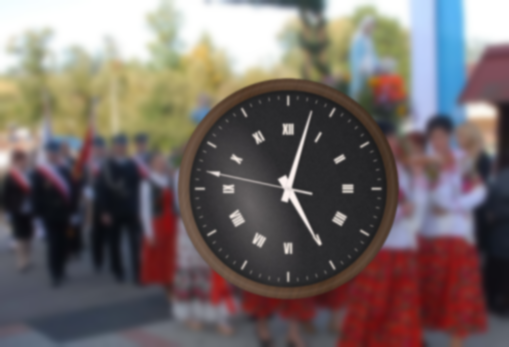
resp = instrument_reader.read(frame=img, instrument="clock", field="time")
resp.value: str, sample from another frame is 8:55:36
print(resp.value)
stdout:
5:02:47
